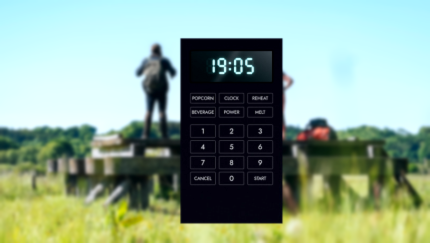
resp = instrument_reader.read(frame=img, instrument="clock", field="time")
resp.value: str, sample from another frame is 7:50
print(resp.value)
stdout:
19:05
